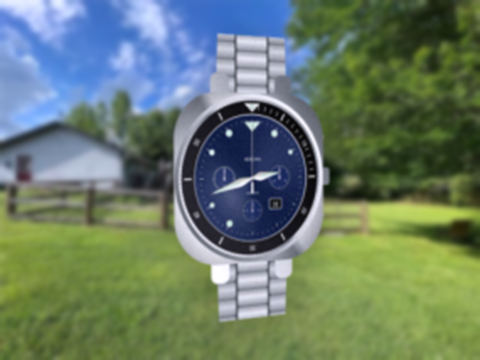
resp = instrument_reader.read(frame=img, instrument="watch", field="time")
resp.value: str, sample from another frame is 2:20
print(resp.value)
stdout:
2:42
